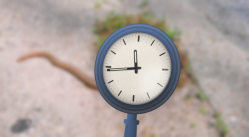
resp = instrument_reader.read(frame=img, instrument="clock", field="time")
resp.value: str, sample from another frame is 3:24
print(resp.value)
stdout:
11:44
